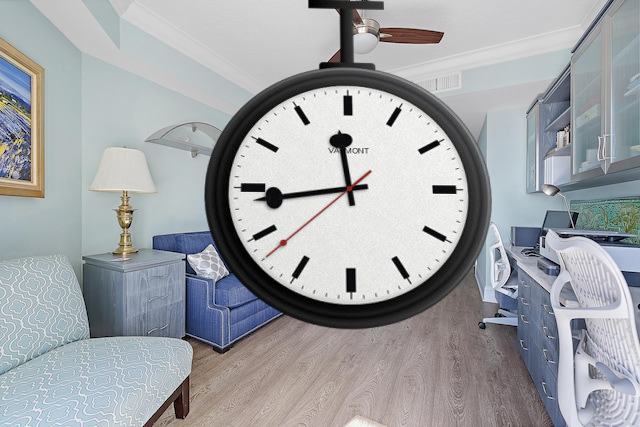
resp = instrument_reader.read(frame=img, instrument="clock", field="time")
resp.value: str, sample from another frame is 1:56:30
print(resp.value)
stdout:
11:43:38
